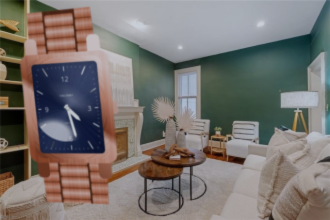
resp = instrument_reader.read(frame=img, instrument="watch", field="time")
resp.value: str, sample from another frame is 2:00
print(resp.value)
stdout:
4:28
